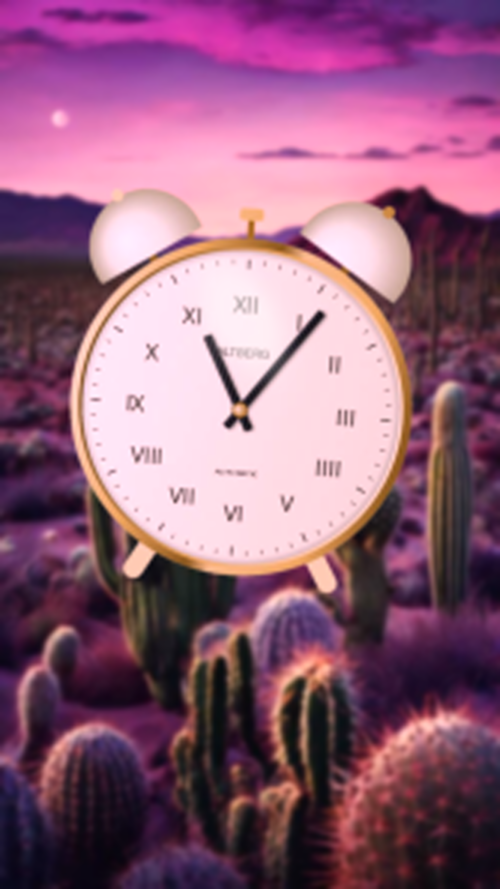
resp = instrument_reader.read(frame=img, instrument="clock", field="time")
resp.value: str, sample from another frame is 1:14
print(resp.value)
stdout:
11:06
